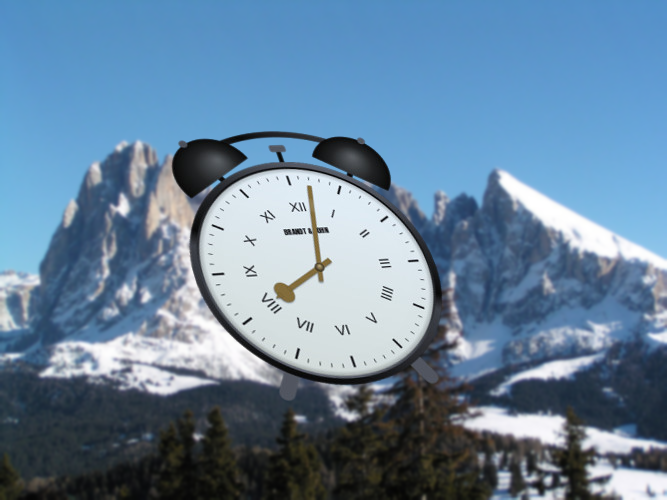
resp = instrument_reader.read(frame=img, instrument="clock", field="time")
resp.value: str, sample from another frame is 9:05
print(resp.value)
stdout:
8:02
